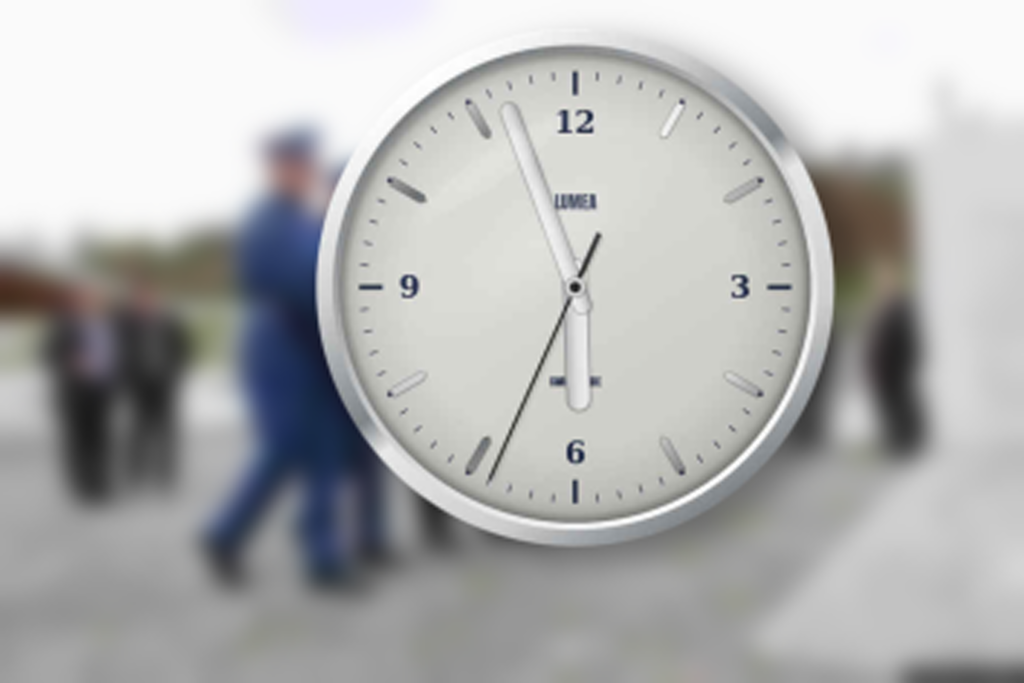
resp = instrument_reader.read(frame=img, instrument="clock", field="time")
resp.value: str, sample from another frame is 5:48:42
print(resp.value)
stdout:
5:56:34
